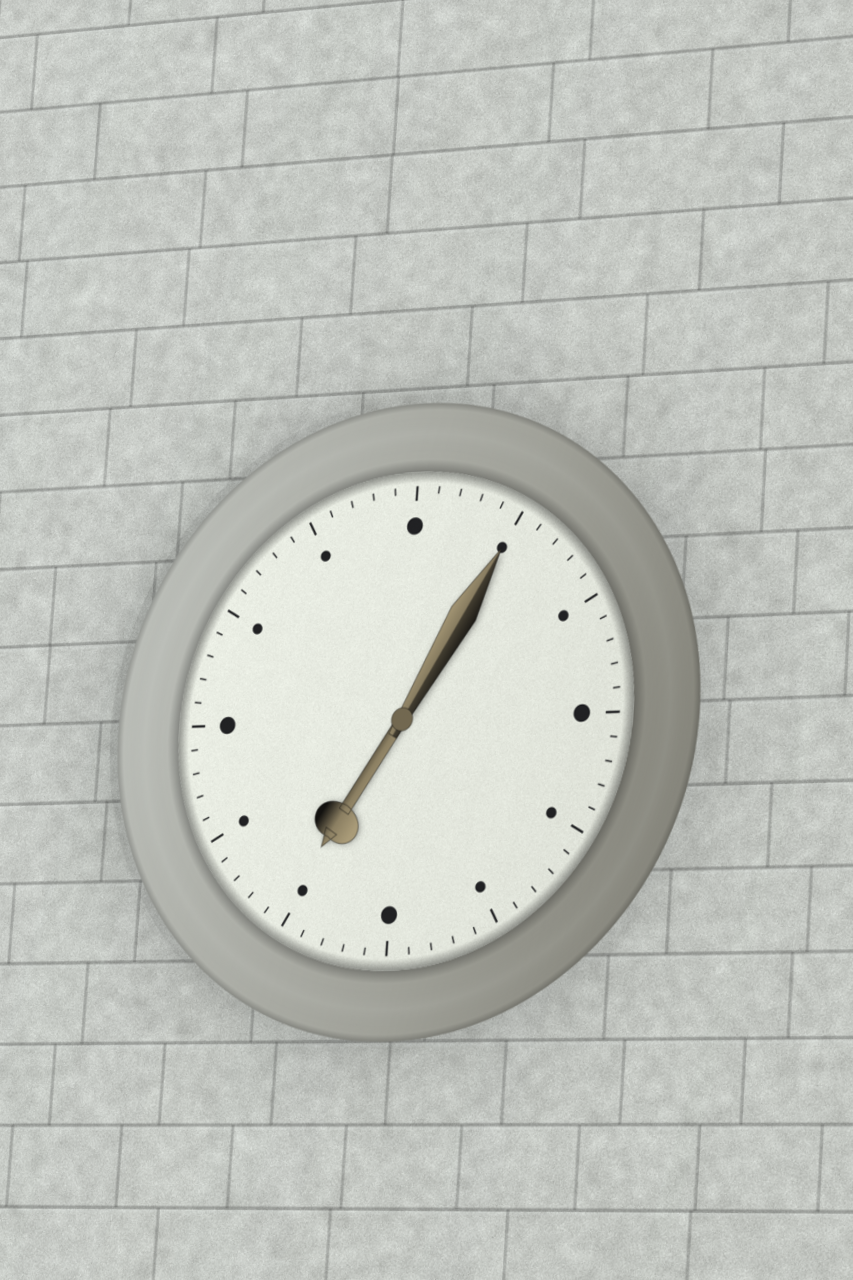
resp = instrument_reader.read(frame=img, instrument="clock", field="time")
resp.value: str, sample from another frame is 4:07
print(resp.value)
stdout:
7:05
